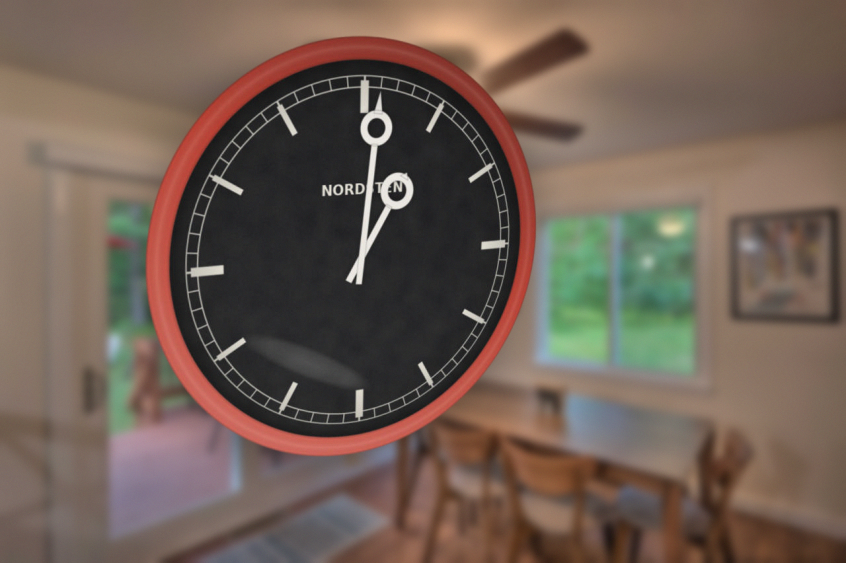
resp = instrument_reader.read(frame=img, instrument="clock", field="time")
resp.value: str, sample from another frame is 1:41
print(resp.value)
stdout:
1:01
